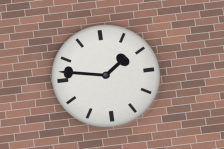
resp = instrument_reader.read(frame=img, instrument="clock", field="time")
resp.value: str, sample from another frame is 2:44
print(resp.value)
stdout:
1:47
